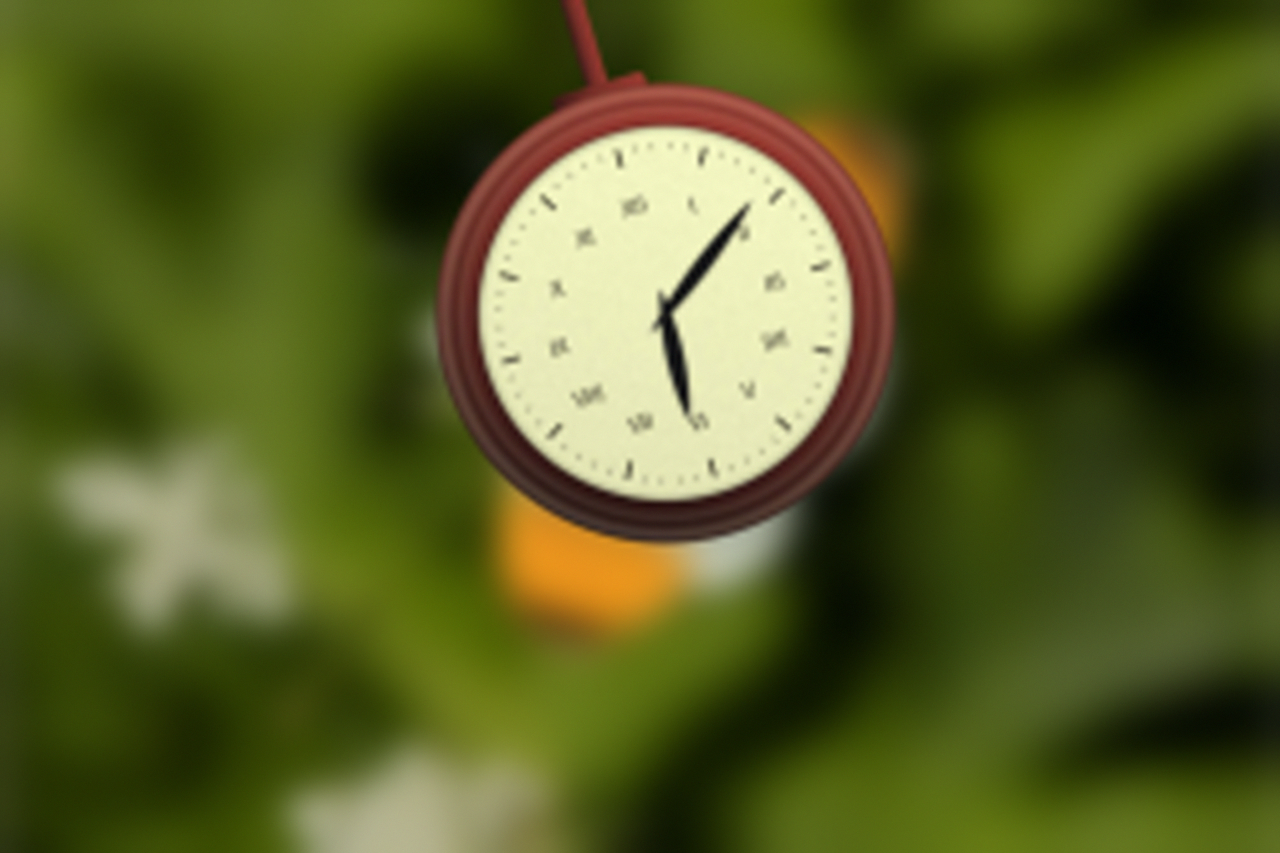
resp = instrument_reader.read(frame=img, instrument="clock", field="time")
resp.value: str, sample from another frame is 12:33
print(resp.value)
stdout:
6:09
